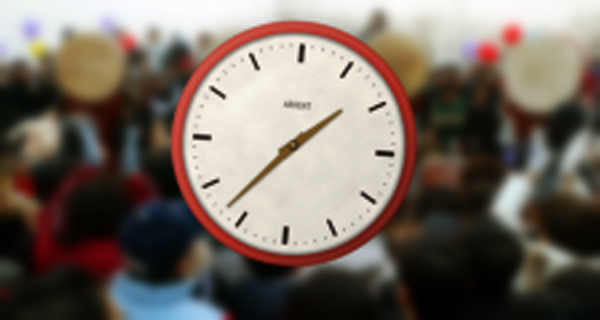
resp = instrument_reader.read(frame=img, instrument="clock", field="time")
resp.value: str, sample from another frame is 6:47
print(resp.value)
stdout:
1:37
